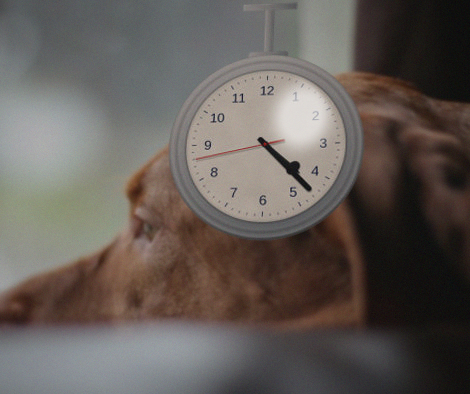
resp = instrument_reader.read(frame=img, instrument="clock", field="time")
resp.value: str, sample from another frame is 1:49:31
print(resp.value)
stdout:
4:22:43
